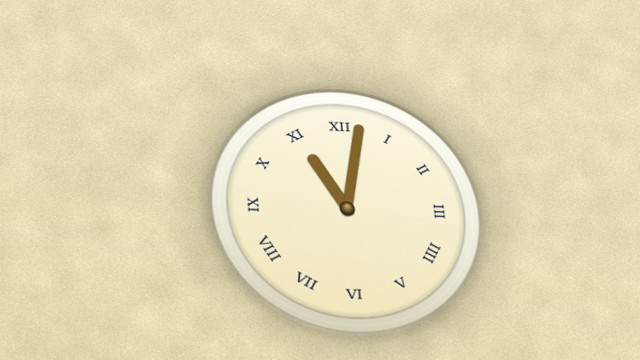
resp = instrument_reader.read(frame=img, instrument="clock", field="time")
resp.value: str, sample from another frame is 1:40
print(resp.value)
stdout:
11:02
